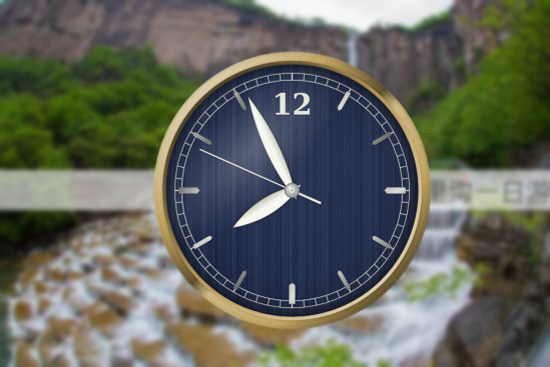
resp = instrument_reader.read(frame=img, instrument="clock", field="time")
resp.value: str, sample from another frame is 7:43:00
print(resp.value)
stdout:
7:55:49
